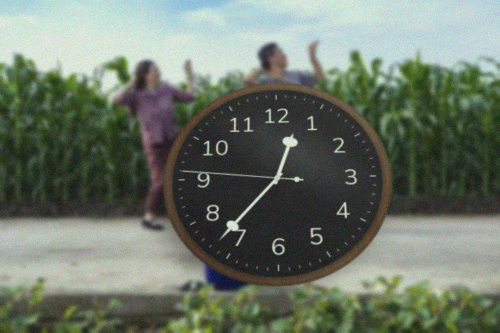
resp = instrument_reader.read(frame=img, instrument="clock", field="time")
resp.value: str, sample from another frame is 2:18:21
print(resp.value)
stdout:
12:36:46
